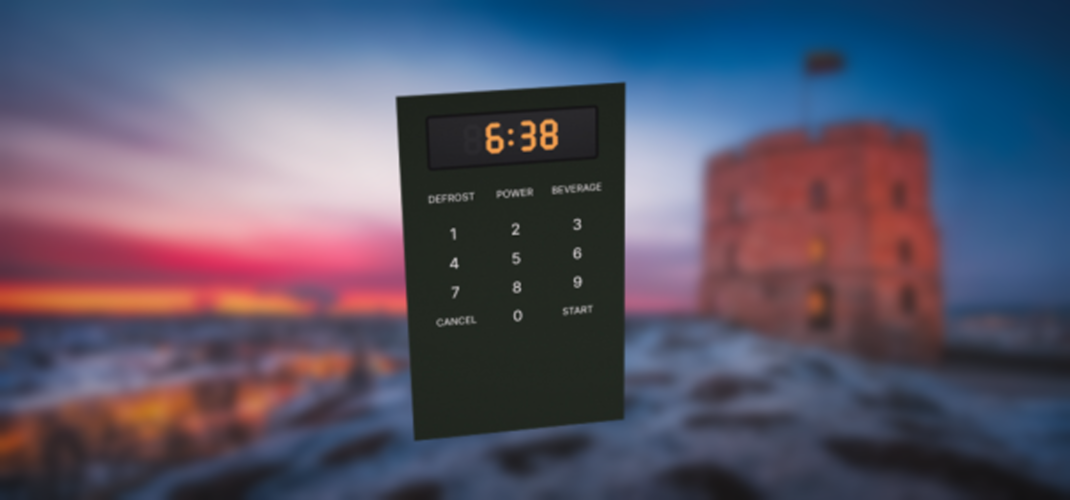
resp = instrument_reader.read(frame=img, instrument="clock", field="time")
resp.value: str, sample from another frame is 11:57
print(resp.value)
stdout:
6:38
